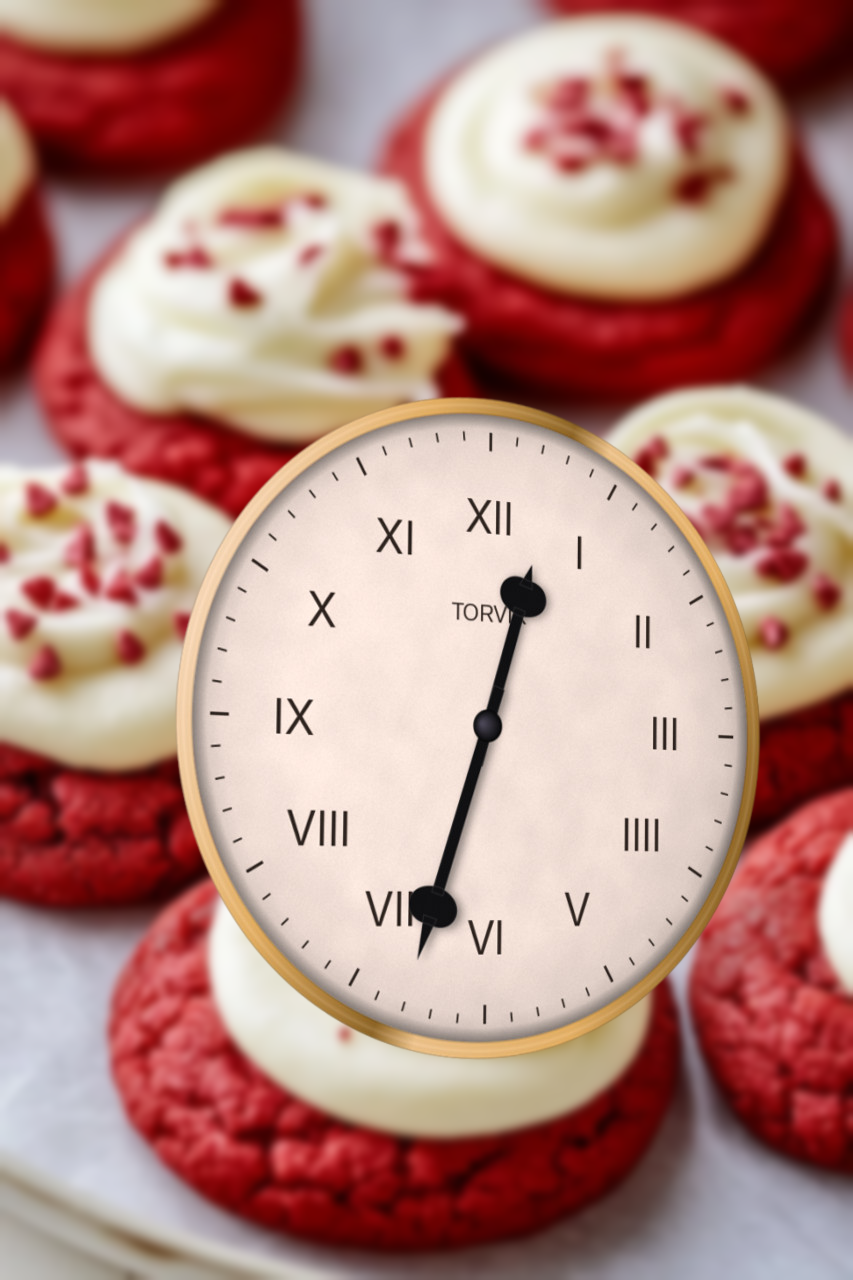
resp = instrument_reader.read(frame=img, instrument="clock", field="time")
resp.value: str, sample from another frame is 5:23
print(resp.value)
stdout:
12:33
